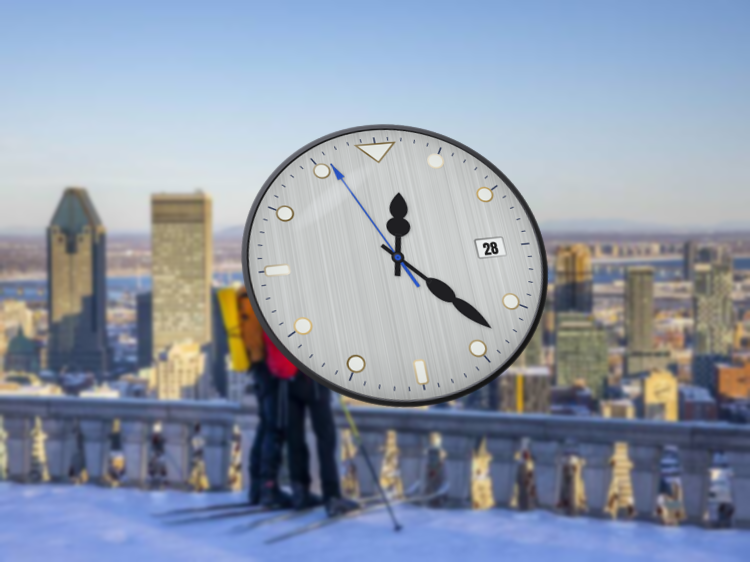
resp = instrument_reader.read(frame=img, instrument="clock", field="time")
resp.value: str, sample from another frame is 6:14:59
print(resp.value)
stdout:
12:22:56
